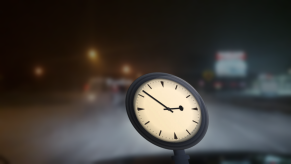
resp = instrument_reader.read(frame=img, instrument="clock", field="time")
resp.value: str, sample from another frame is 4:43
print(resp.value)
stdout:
2:52
